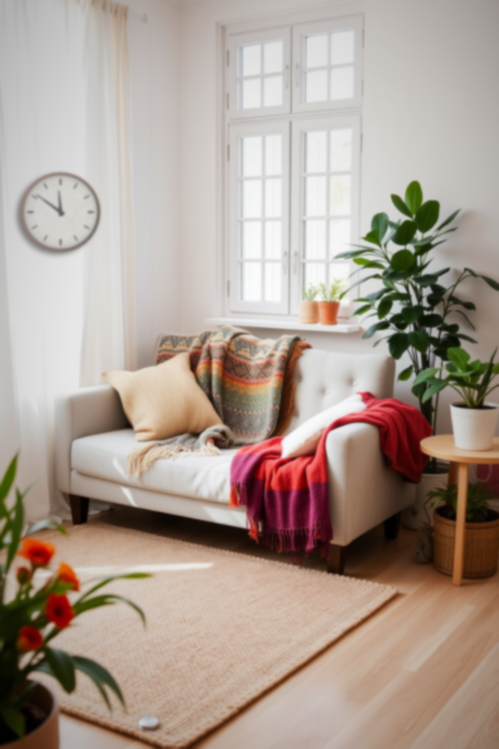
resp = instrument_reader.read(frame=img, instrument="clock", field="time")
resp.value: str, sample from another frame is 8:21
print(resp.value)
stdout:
11:51
